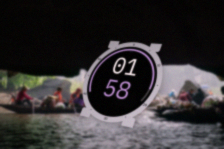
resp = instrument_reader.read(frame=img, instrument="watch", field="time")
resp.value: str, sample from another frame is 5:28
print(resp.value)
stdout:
1:58
